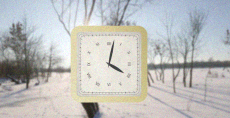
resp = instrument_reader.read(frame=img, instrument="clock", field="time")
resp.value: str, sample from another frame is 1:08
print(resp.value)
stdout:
4:02
